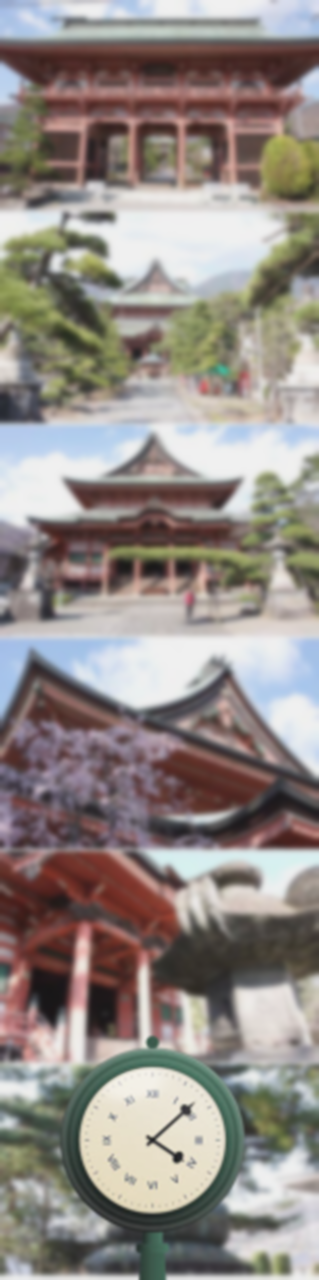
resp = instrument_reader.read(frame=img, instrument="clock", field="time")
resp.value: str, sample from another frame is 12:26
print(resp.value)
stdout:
4:08
